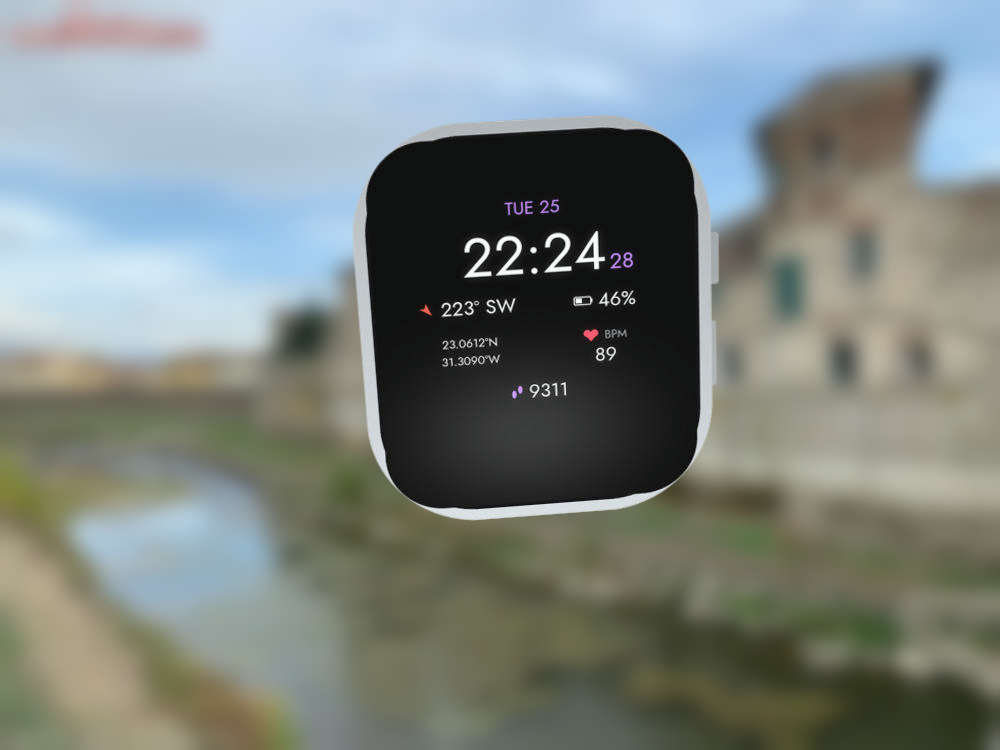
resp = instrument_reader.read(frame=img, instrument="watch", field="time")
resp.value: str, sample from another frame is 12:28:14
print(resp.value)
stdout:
22:24:28
